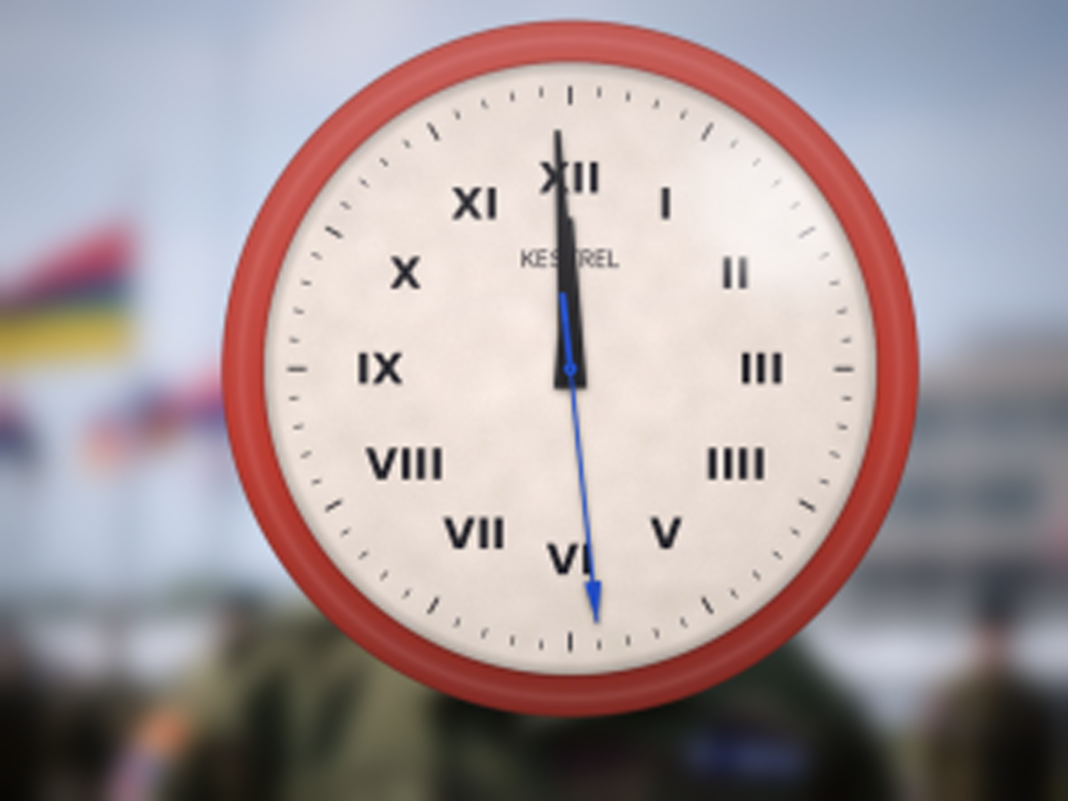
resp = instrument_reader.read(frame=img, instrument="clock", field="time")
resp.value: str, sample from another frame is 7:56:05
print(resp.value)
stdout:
11:59:29
